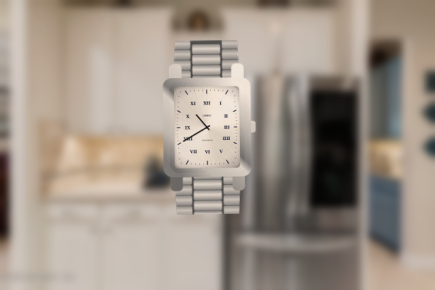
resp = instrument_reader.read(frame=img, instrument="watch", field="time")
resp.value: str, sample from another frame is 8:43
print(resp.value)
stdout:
10:40
